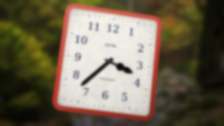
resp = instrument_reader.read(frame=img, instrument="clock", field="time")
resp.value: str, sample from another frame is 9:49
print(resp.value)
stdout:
3:37
